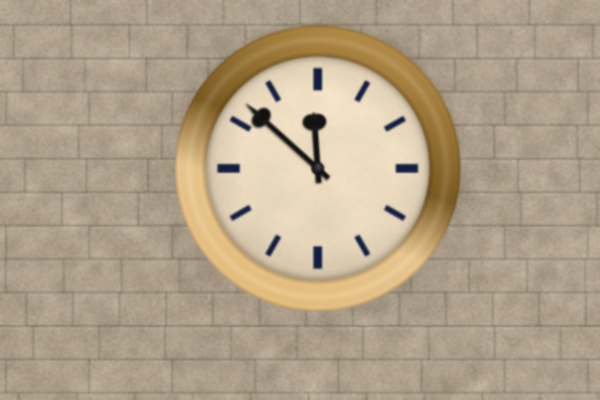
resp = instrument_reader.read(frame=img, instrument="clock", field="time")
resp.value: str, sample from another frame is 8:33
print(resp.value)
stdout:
11:52
